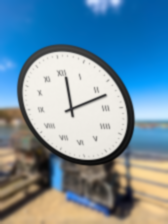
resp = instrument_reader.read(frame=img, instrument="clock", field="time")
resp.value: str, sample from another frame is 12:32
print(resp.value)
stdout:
12:12
